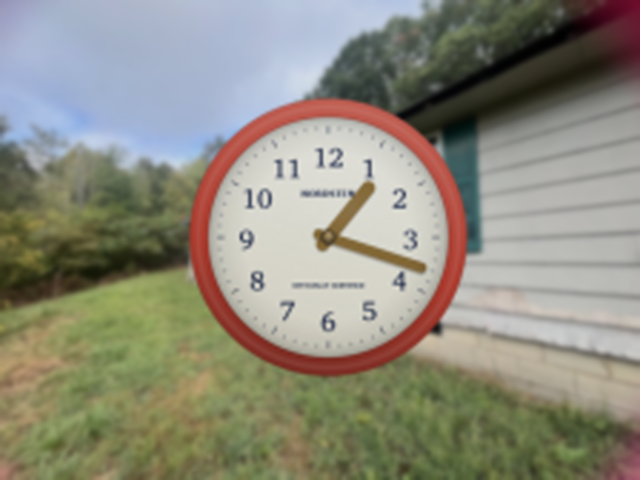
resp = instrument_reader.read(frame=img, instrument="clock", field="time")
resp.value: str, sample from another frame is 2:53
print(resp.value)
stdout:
1:18
